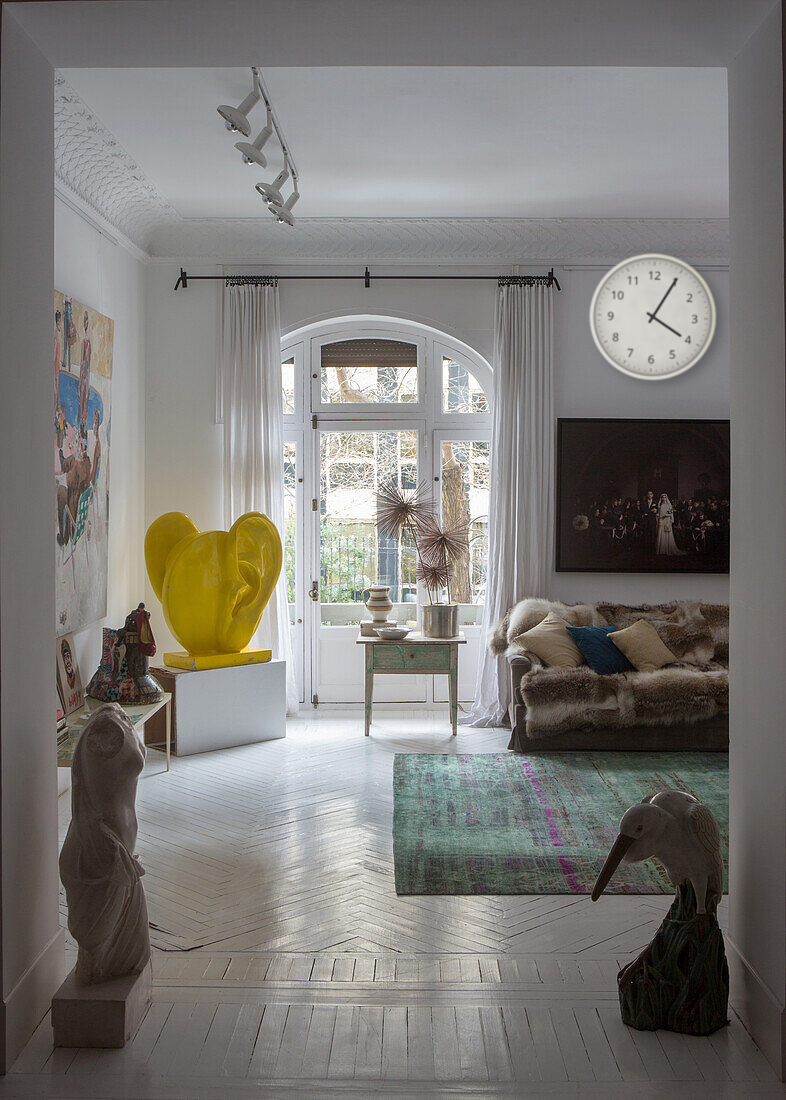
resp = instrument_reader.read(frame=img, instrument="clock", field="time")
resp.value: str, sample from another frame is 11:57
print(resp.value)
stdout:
4:05
